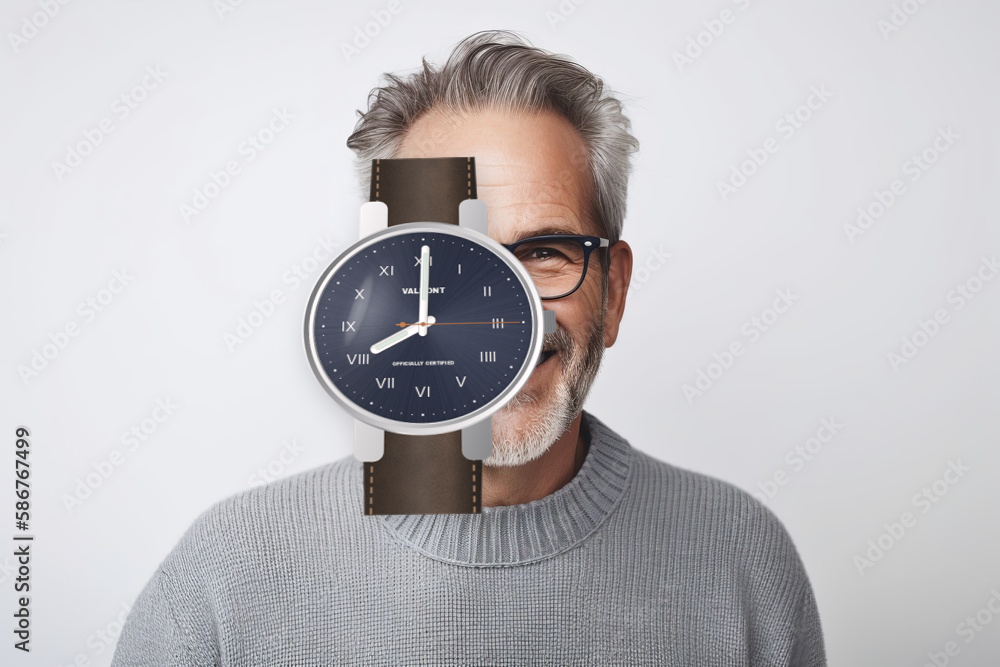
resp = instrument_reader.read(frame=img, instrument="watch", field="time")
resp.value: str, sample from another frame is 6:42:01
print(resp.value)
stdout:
8:00:15
